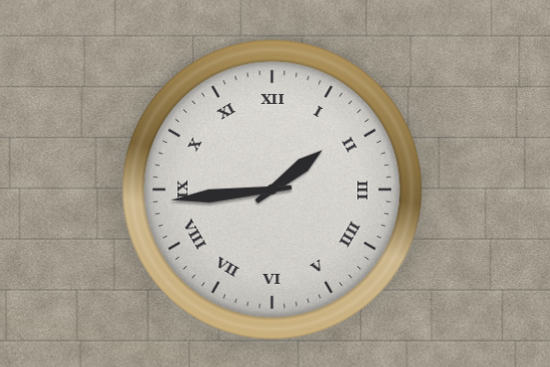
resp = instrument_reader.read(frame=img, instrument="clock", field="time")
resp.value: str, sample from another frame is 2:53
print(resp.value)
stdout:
1:44
